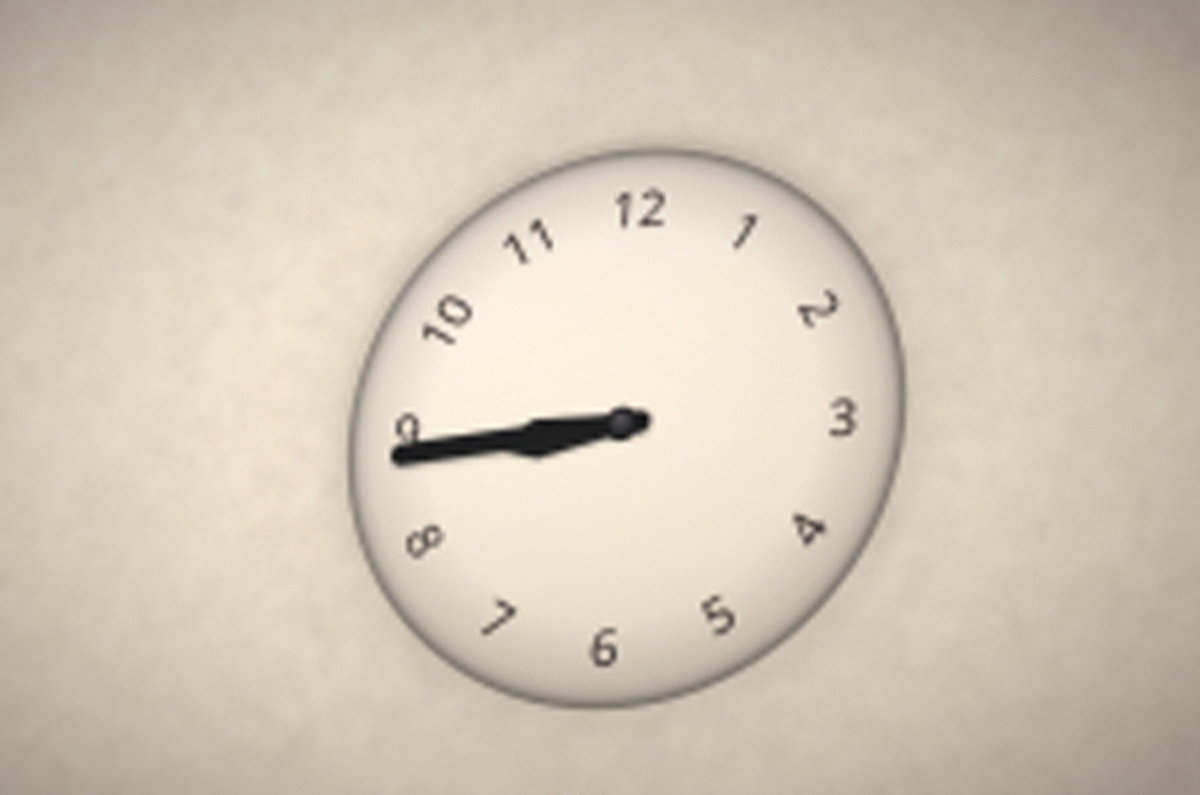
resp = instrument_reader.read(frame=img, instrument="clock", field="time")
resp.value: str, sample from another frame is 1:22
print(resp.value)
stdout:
8:44
